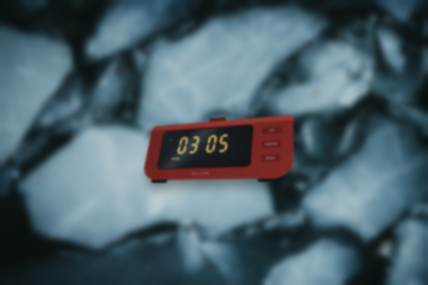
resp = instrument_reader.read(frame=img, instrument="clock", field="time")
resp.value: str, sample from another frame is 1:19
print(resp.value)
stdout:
3:05
